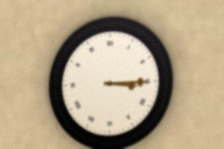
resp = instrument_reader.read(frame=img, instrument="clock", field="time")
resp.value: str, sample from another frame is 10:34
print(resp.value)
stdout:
3:15
